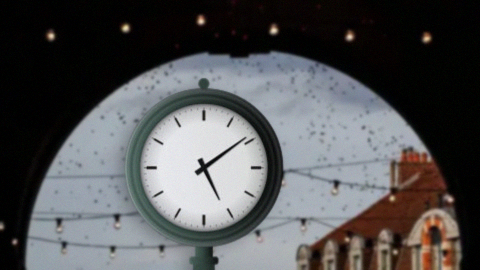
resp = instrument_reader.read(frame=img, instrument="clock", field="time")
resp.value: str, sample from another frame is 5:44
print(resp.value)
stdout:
5:09
